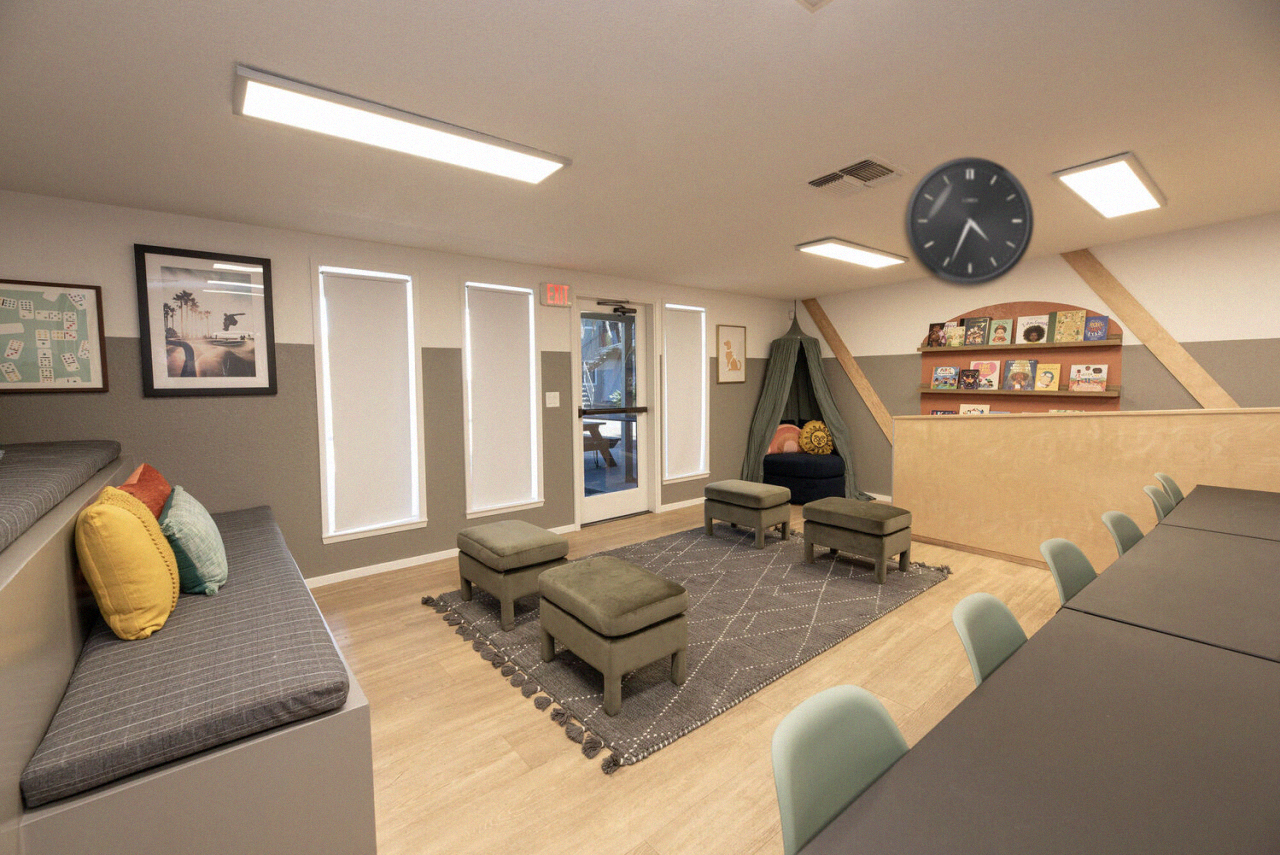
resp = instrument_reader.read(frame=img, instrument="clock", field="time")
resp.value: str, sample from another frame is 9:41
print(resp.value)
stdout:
4:34
